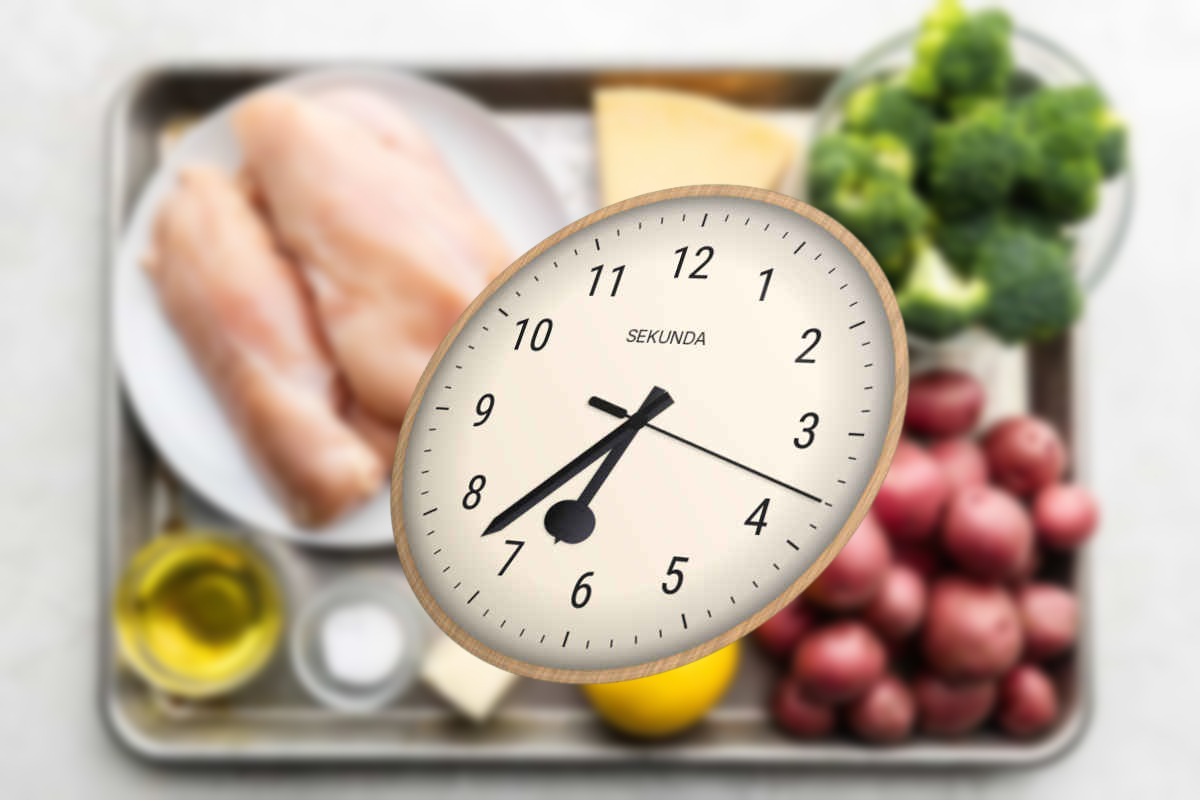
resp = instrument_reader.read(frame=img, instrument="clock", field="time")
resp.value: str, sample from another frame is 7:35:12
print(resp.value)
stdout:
6:37:18
